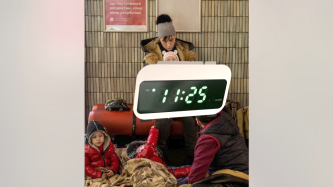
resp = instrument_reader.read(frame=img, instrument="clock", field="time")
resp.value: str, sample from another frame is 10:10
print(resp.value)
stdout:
11:25
